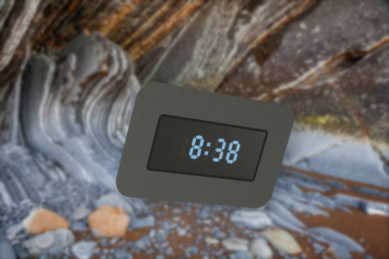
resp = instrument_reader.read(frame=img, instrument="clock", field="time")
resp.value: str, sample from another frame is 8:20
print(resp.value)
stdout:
8:38
